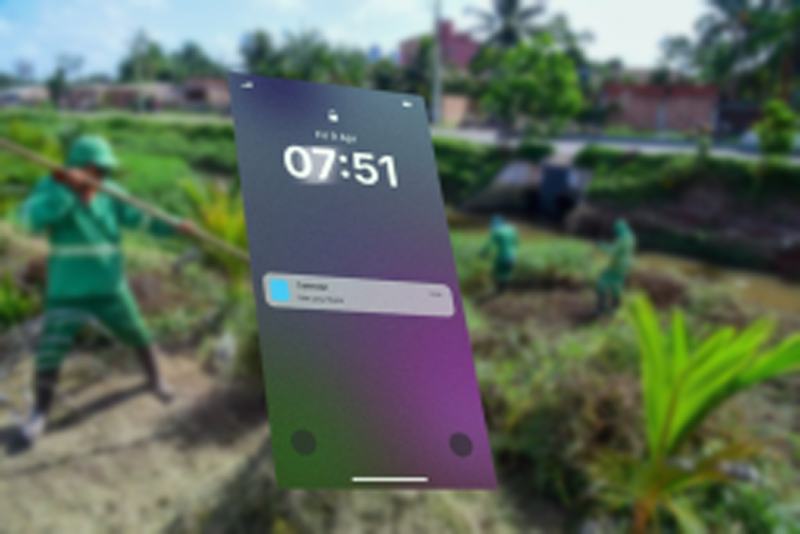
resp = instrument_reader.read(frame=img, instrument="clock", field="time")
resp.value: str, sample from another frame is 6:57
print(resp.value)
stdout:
7:51
